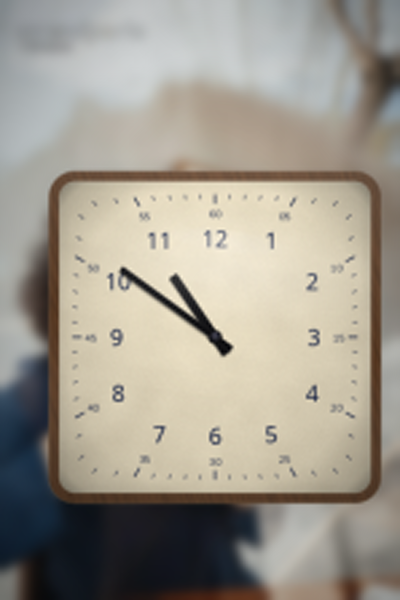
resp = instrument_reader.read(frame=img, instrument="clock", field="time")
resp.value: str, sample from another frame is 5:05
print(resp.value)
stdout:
10:51
